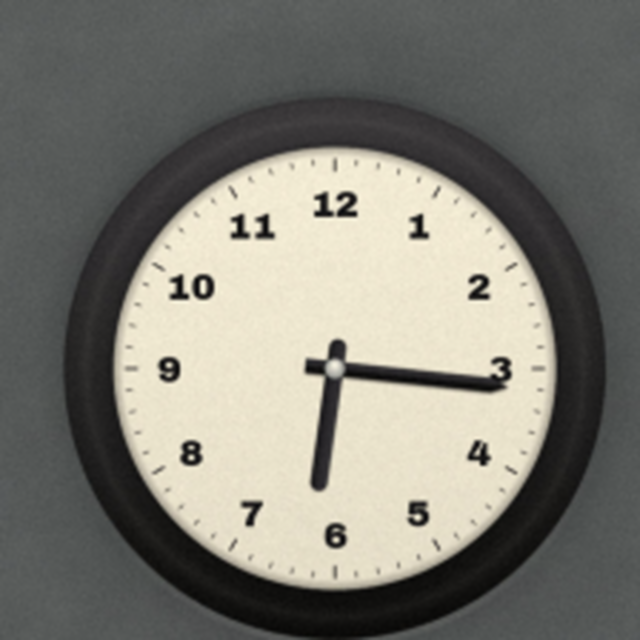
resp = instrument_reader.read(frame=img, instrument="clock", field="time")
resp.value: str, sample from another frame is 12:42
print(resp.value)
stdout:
6:16
